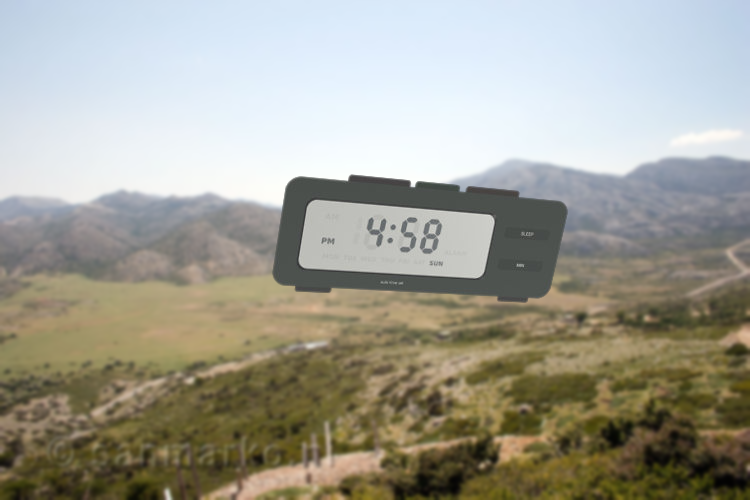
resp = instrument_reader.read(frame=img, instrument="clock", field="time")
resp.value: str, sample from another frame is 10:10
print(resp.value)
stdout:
4:58
